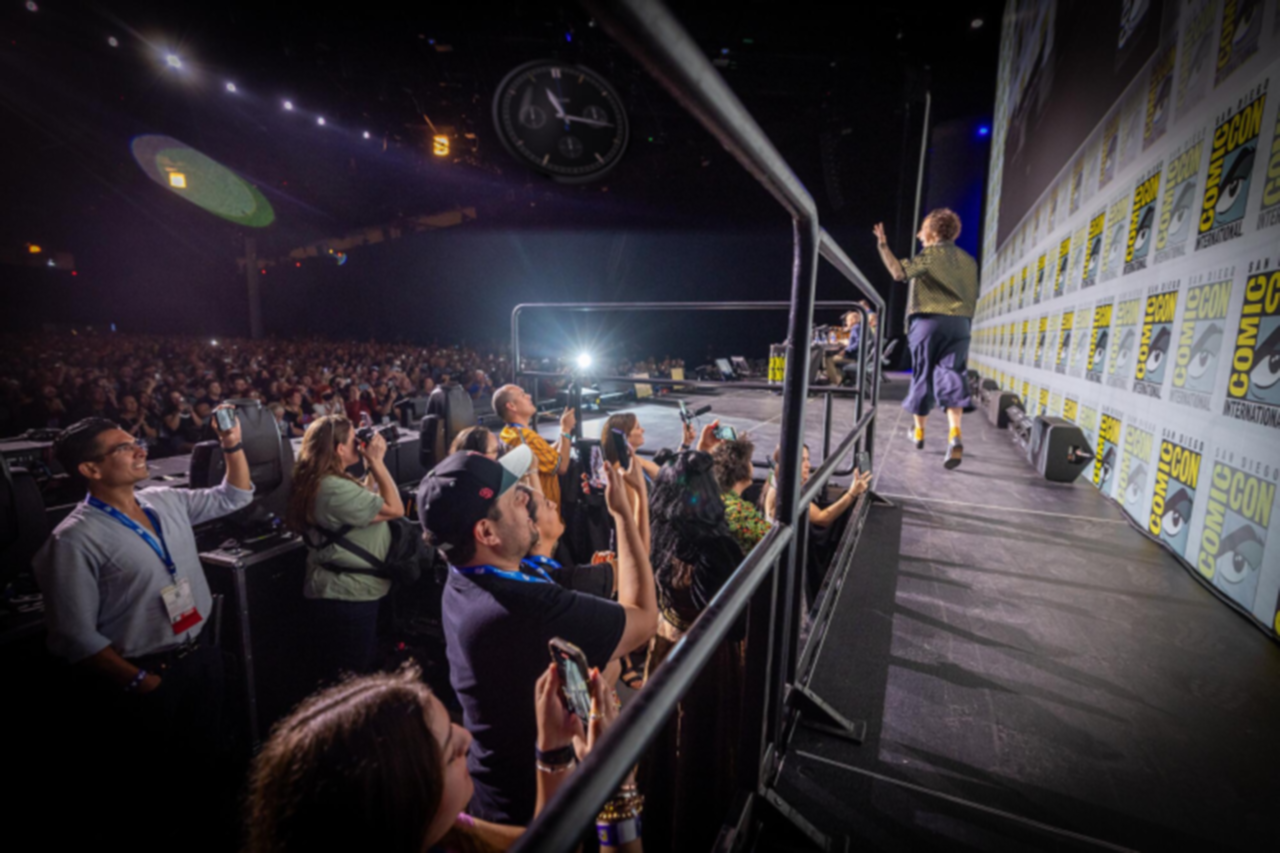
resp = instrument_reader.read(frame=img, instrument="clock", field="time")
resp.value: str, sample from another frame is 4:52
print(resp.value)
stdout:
11:17
